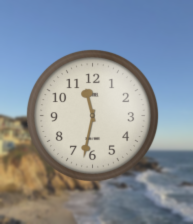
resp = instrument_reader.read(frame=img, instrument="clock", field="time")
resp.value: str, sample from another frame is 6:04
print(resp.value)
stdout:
11:32
